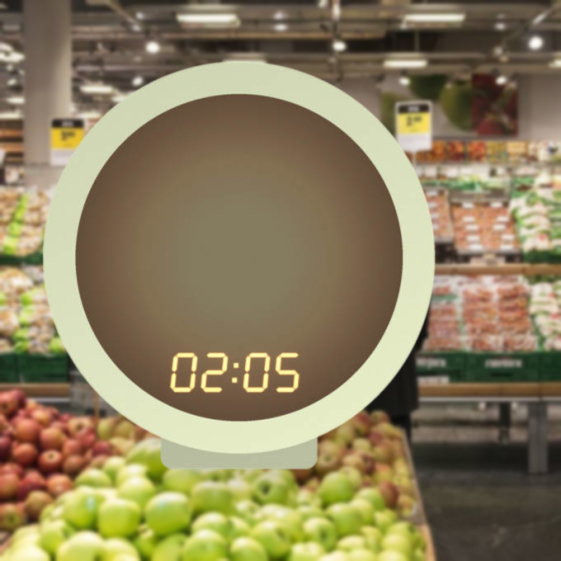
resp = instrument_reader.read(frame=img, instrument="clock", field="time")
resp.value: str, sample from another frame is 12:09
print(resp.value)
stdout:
2:05
